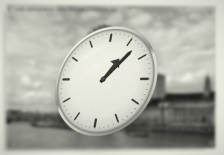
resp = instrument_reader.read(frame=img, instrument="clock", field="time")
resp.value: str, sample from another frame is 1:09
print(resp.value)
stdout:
1:07
